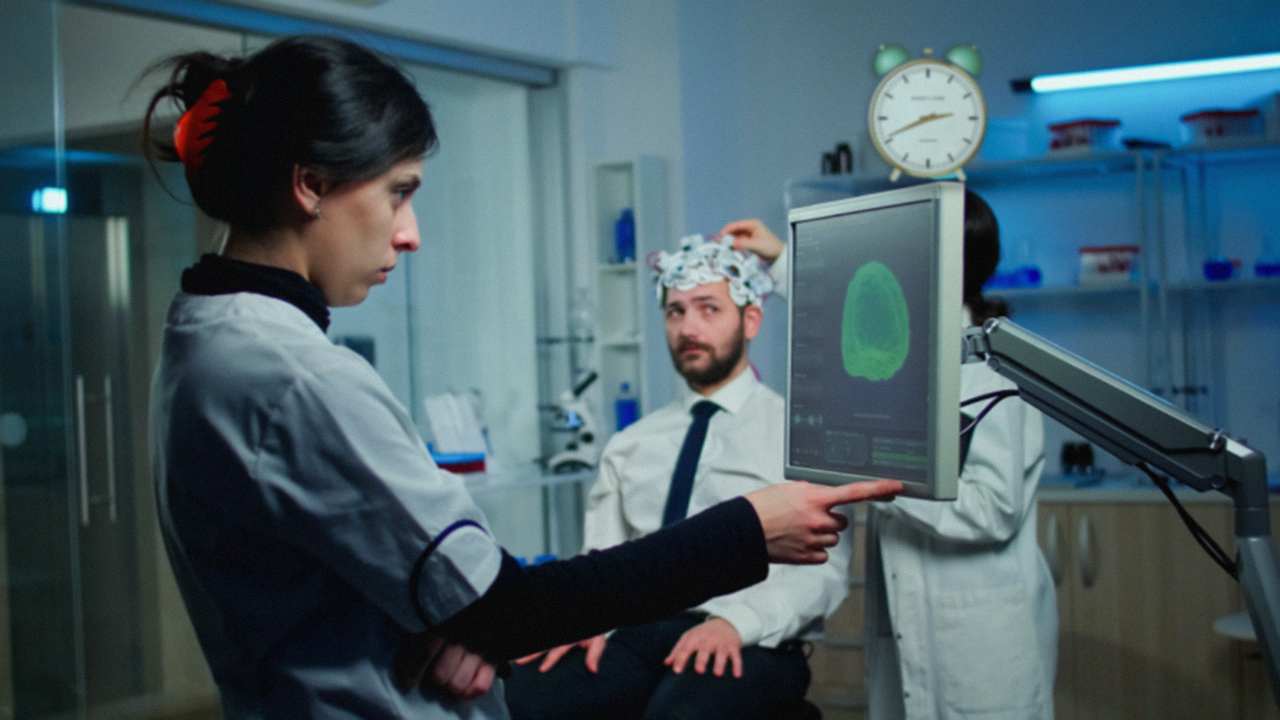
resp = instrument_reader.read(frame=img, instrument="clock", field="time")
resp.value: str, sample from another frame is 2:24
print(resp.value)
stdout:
2:41
